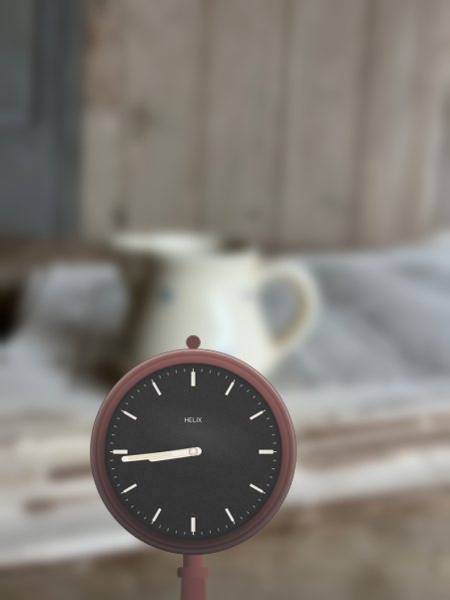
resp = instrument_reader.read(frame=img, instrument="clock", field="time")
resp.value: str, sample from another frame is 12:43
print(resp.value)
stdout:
8:44
